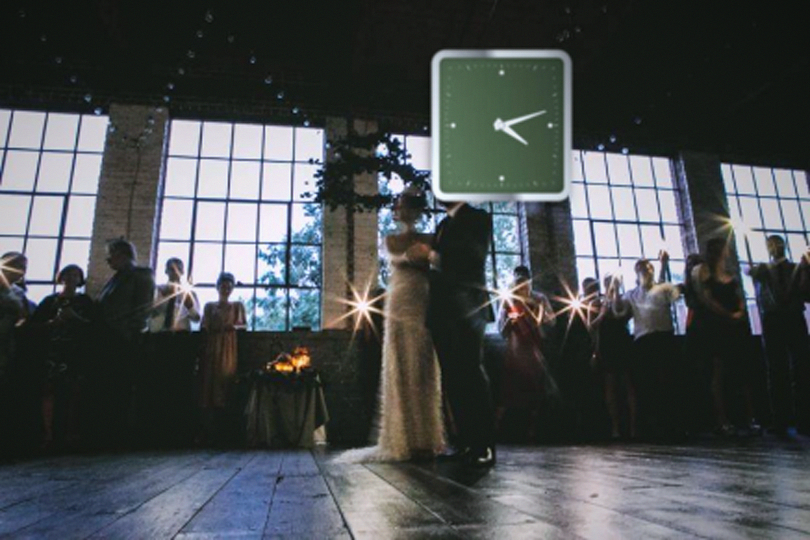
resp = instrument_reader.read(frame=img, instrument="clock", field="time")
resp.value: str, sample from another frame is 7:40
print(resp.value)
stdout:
4:12
